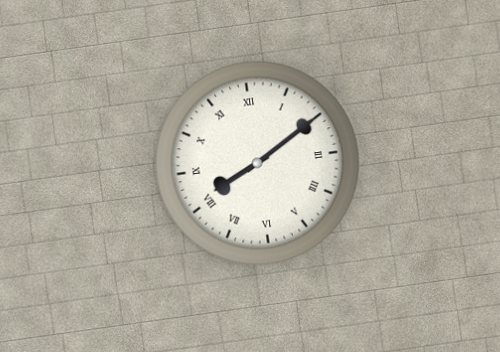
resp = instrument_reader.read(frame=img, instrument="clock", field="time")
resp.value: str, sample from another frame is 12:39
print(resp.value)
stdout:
8:10
